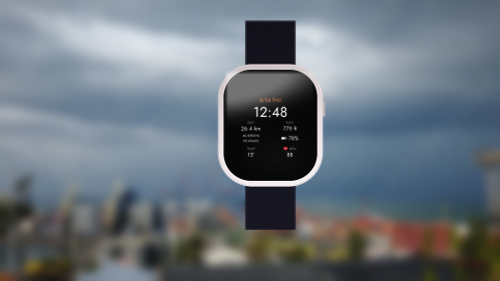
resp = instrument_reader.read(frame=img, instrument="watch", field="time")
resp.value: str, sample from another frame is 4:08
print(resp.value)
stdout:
12:48
